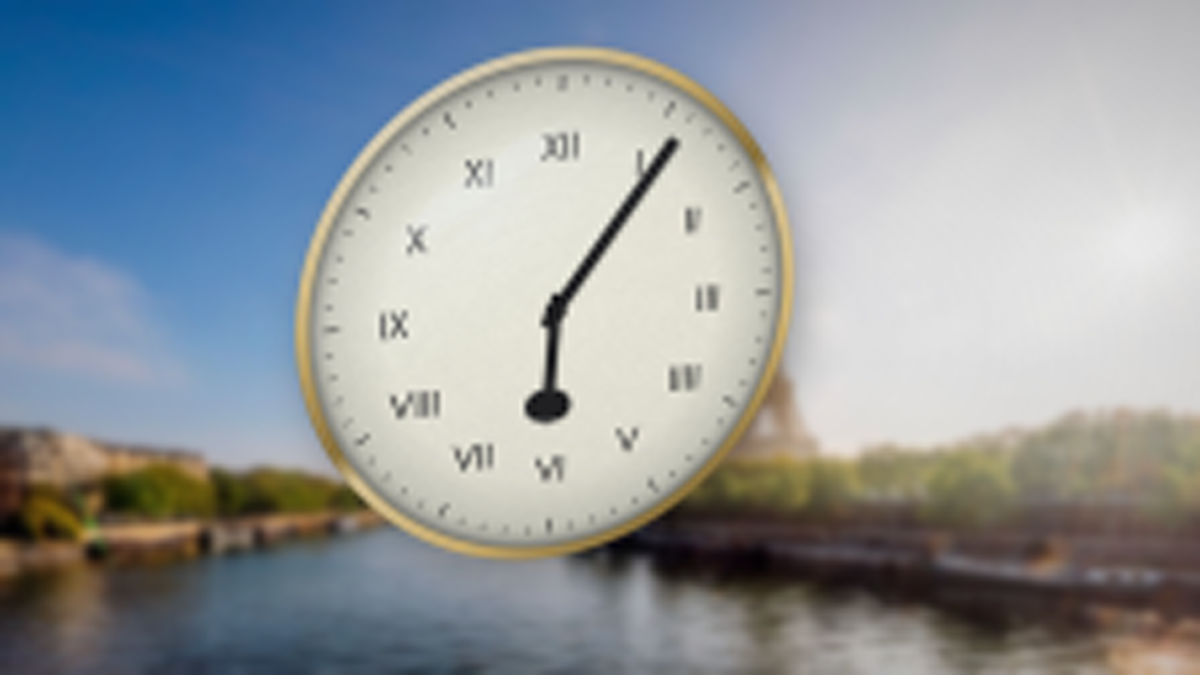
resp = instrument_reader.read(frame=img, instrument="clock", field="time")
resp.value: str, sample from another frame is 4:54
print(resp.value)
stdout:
6:06
